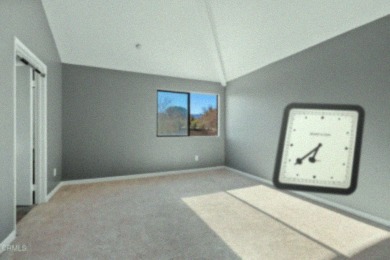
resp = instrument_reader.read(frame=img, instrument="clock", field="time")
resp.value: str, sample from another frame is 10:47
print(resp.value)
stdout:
6:38
